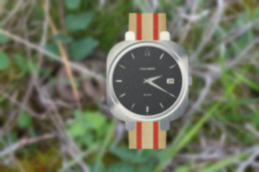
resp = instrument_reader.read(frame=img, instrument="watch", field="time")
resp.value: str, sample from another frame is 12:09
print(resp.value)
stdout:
2:20
